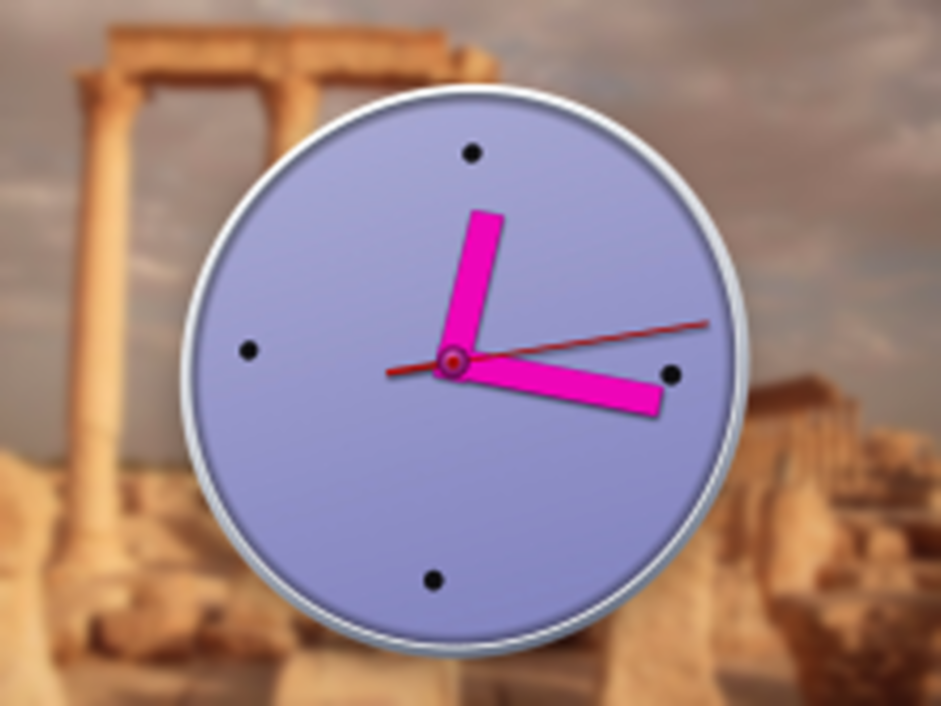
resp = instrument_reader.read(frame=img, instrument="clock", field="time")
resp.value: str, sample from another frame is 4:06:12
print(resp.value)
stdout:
12:16:13
